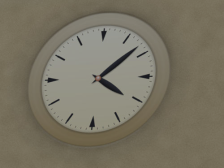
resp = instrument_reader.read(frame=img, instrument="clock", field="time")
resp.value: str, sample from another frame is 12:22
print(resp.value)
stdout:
4:08
